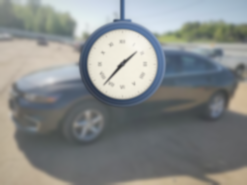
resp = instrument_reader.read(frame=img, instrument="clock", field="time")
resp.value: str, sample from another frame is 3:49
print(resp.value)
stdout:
1:37
